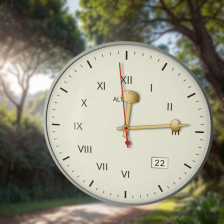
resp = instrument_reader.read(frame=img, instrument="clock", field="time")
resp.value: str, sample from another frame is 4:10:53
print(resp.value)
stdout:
12:13:59
